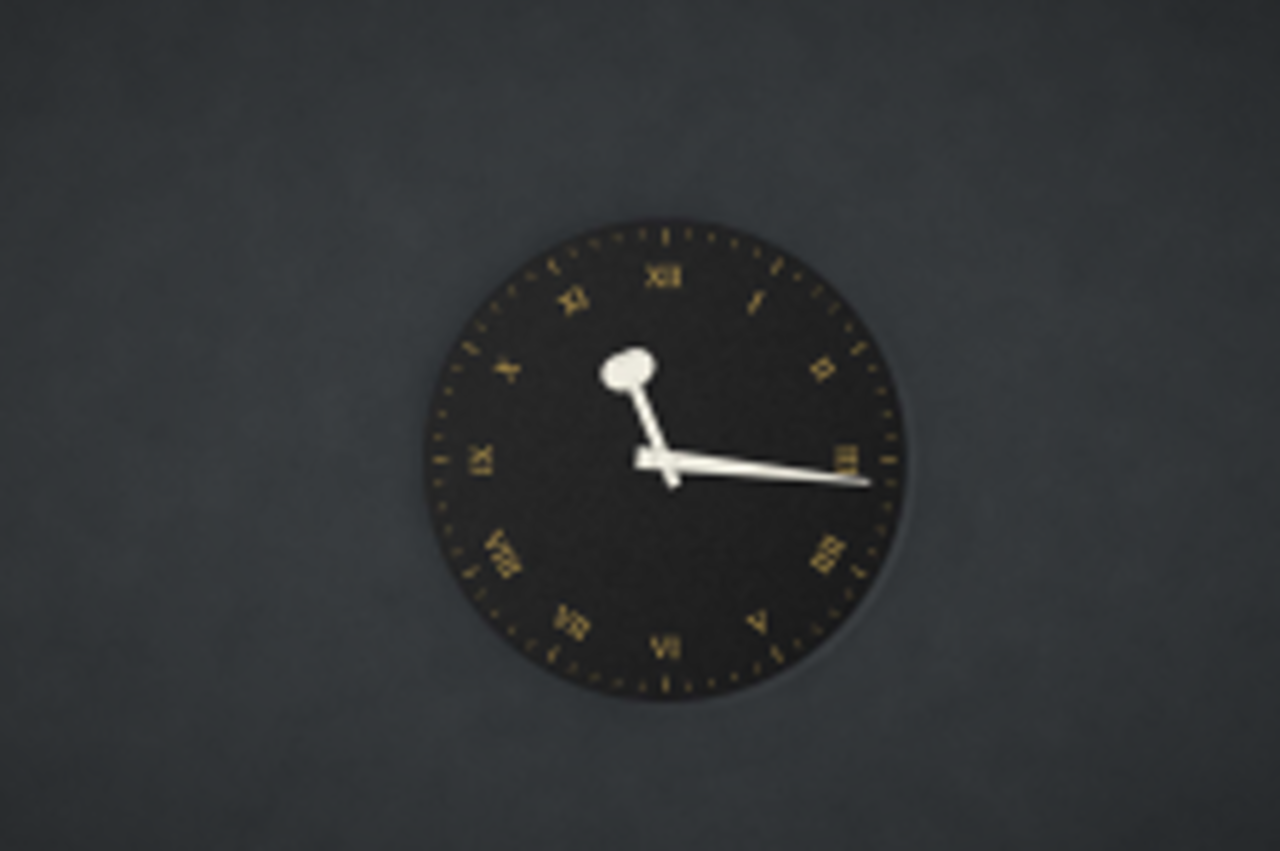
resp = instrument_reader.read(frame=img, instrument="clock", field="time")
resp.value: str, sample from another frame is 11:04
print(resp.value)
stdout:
11:16
